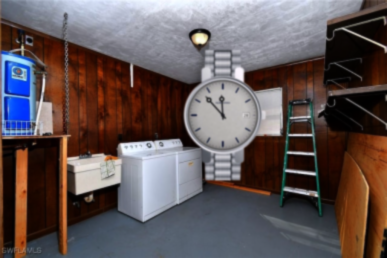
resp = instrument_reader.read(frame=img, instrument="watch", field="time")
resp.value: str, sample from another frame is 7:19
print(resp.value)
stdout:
11:53
